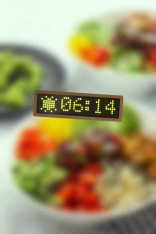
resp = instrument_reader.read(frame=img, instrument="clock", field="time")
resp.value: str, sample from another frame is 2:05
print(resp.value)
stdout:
6:14
